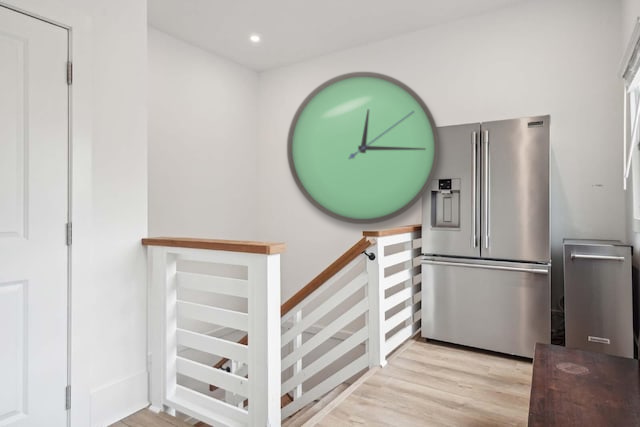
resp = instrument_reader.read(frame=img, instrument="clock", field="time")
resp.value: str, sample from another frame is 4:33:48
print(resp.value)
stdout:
12:15:09
